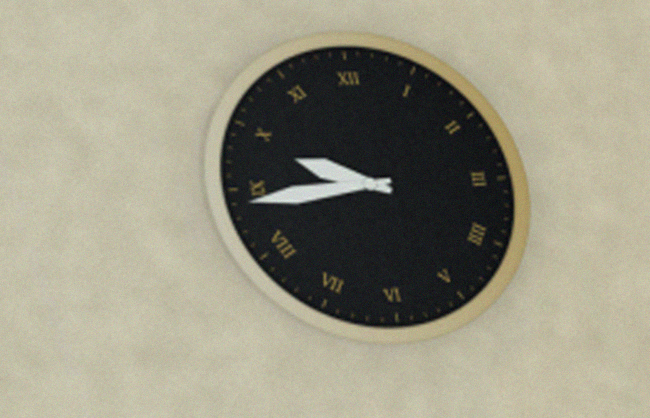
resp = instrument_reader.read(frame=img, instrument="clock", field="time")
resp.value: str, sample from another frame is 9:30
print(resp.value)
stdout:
9:44
